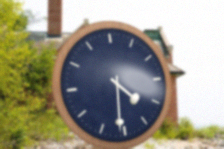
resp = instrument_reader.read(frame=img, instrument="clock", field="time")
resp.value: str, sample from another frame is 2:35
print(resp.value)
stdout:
4:31
